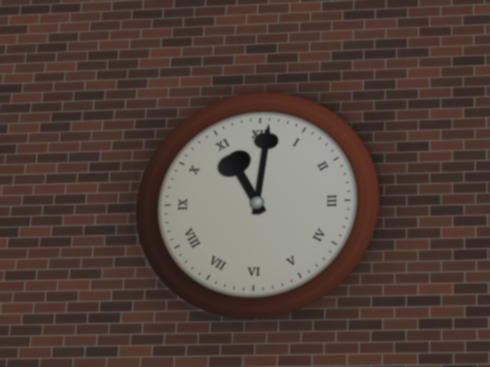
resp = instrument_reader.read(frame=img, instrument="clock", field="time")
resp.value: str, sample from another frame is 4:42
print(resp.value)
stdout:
11:01
